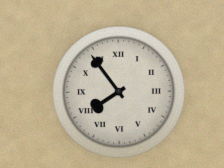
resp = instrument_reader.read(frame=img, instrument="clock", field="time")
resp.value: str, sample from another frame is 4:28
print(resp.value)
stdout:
7:54
